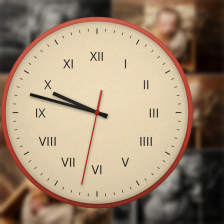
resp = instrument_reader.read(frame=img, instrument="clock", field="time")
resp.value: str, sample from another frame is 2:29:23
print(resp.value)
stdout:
9:47:32
